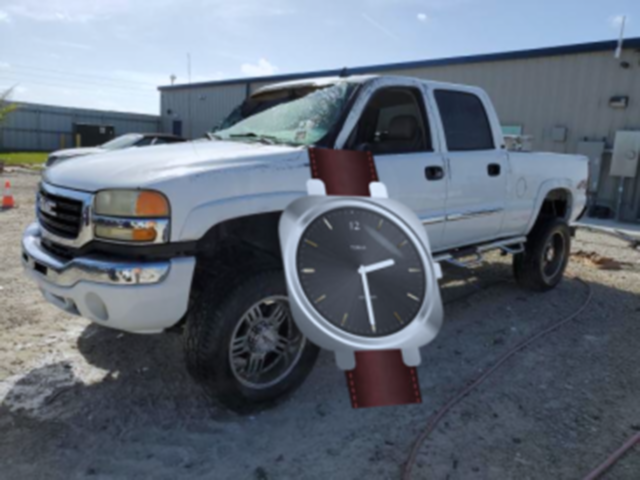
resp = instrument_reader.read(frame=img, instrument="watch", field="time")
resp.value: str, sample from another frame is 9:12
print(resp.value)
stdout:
2:30
